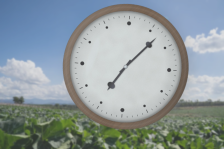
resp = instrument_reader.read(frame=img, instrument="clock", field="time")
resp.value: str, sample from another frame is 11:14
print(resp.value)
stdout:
7:07
